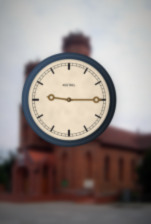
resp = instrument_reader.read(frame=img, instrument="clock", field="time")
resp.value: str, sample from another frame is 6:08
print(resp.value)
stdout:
9:15
